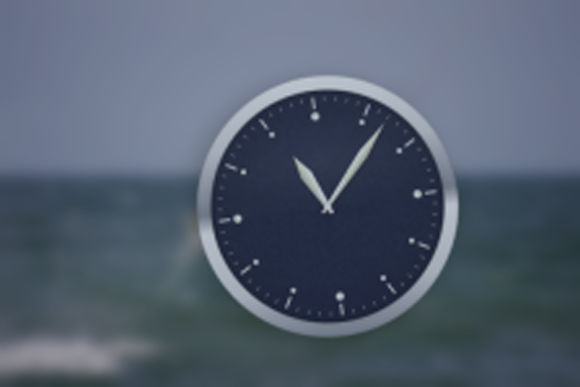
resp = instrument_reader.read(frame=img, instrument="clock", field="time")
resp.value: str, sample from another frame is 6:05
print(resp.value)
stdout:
11:07
